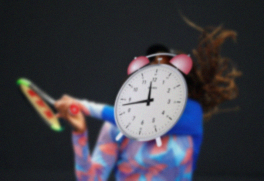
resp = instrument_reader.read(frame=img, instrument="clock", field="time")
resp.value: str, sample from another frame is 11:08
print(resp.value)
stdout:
11:43
